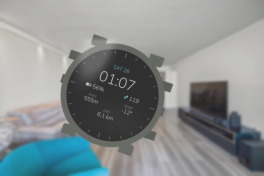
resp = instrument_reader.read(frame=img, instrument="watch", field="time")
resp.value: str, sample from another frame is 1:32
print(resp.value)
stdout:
1:07
